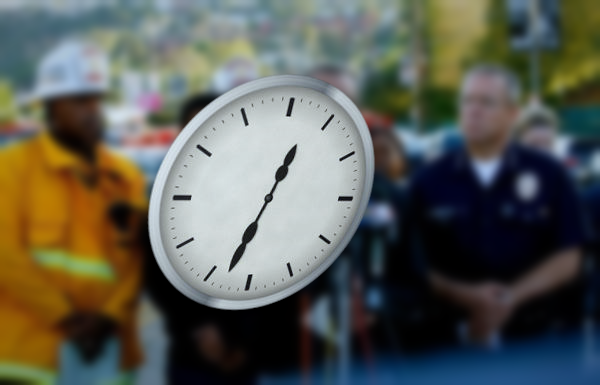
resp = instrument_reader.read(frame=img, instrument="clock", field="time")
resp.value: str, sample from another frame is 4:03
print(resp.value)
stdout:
12:33
